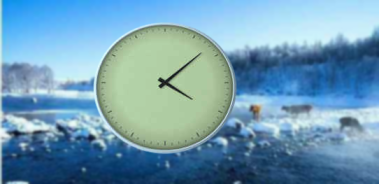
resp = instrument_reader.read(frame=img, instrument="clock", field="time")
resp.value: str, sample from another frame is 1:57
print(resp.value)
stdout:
4:08
